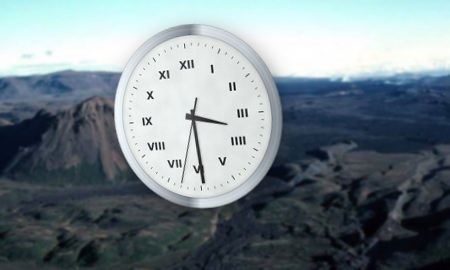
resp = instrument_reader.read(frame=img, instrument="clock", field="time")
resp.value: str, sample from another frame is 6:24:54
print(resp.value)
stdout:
3:29:33
